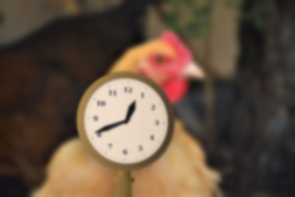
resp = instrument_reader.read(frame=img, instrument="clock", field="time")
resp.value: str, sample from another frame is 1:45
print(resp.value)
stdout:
12:41
